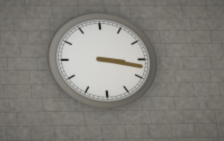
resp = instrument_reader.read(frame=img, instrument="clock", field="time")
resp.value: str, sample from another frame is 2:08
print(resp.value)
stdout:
3:17
